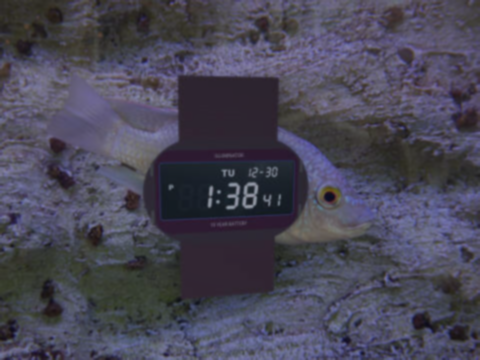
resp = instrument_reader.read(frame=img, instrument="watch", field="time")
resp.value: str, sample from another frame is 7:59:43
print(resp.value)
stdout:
1:38:41
